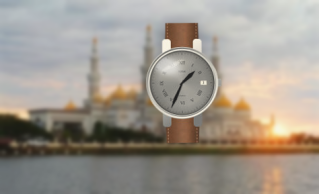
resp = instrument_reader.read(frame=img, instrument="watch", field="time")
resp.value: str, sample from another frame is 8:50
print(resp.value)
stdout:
1:34
